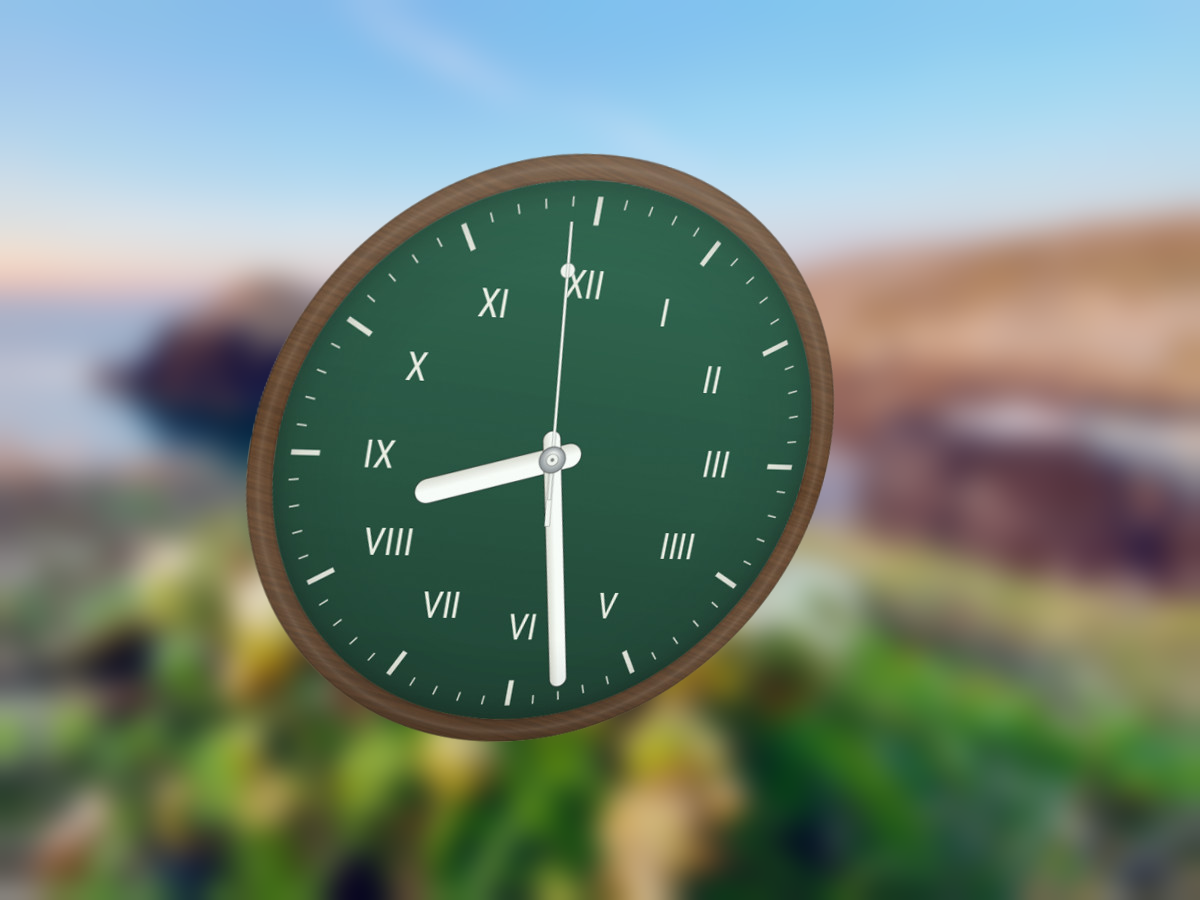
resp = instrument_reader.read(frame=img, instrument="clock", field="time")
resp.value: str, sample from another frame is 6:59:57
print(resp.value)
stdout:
8:27:59
